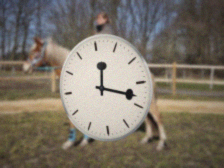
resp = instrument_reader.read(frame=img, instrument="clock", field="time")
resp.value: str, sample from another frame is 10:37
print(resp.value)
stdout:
12:18
